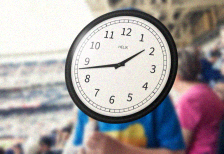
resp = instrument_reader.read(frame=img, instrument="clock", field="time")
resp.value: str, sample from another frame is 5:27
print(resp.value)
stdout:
1:43
